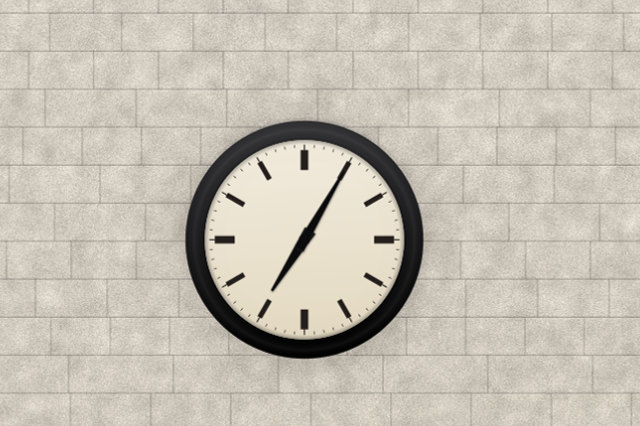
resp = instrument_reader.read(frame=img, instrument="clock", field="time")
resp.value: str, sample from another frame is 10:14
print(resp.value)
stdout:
7:05
